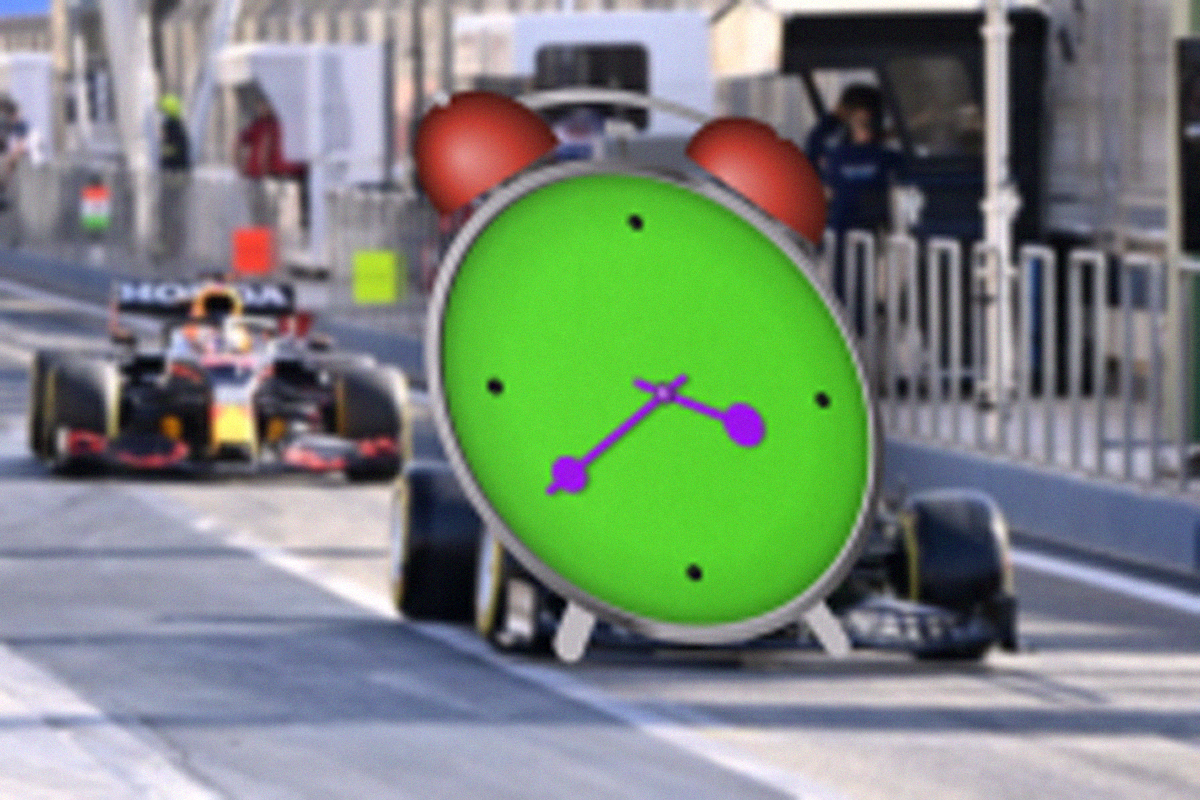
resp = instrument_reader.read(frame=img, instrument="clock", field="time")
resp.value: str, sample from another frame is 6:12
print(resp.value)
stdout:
3:39
